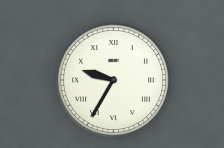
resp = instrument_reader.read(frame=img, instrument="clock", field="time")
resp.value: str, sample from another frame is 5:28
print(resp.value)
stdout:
9:35
